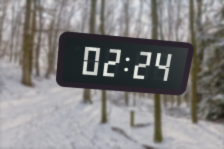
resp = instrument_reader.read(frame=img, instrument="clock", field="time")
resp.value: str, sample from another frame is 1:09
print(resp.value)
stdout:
2:24
